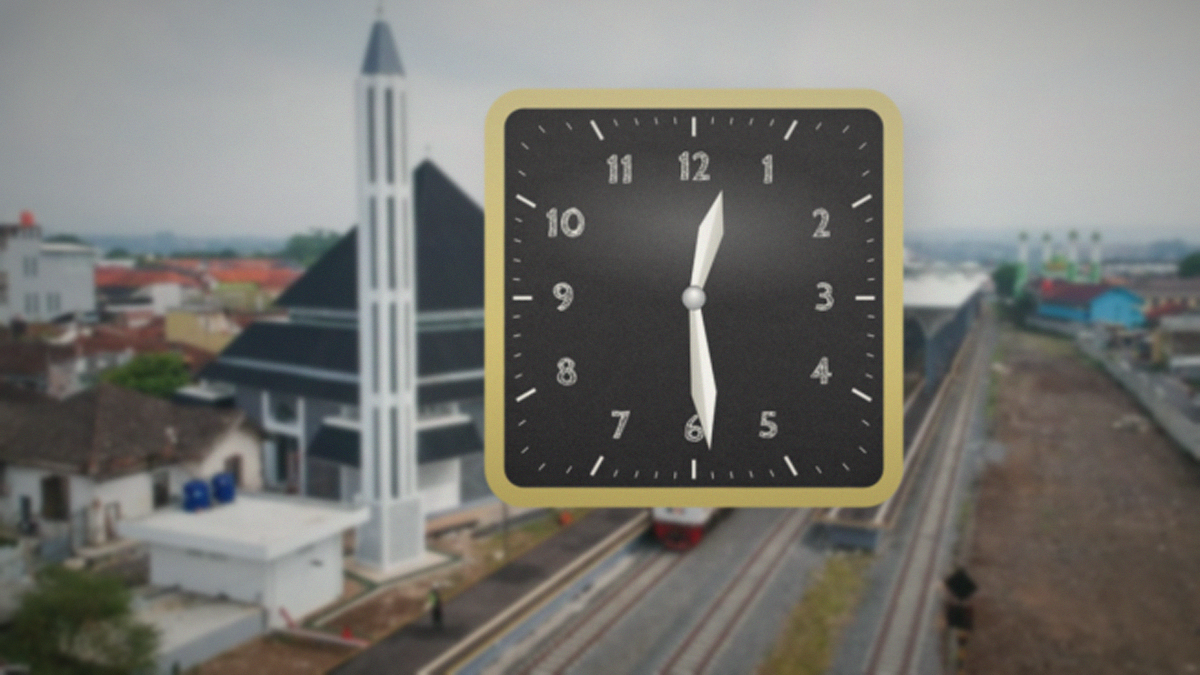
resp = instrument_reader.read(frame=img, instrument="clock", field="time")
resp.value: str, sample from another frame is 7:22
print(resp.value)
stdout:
12:29
